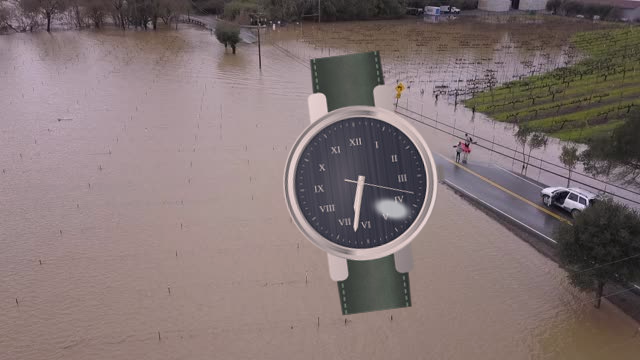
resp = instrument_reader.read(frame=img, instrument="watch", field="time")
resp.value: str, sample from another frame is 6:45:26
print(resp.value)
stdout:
6:32:18
